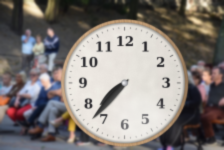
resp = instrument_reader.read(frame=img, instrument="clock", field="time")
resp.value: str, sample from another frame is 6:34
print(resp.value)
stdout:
7:37
